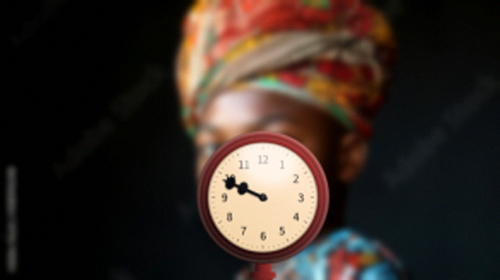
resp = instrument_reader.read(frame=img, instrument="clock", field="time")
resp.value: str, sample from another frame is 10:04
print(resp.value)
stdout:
9:49
